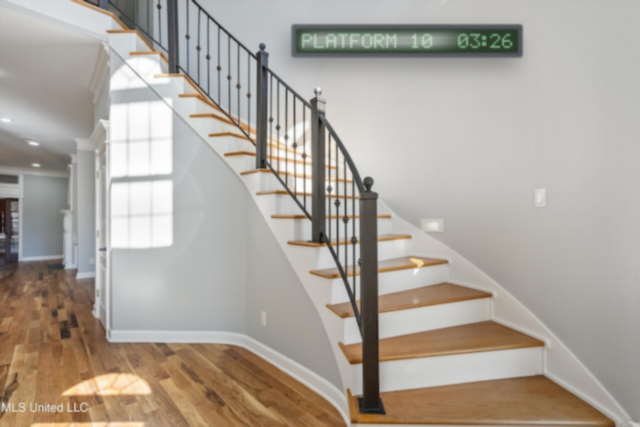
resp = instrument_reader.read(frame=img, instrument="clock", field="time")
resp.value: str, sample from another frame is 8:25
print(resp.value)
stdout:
3:26
